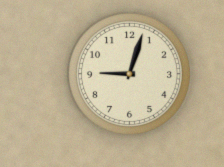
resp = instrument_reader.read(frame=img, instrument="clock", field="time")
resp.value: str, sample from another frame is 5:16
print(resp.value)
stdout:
9:03
